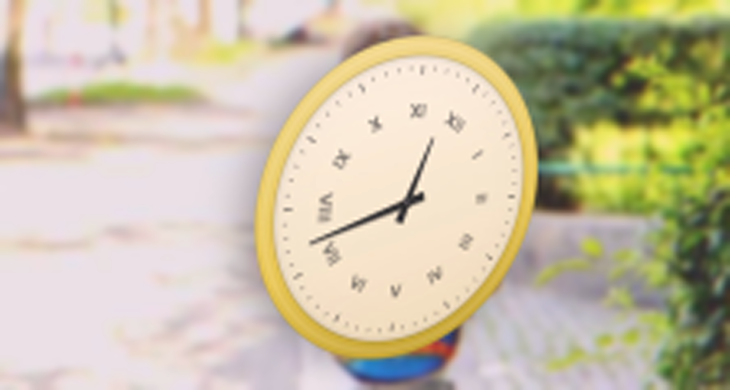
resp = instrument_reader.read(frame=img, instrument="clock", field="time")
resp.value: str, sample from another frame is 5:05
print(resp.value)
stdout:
11:37
